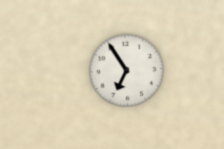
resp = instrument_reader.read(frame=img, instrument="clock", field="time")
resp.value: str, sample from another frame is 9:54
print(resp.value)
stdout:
6:55
